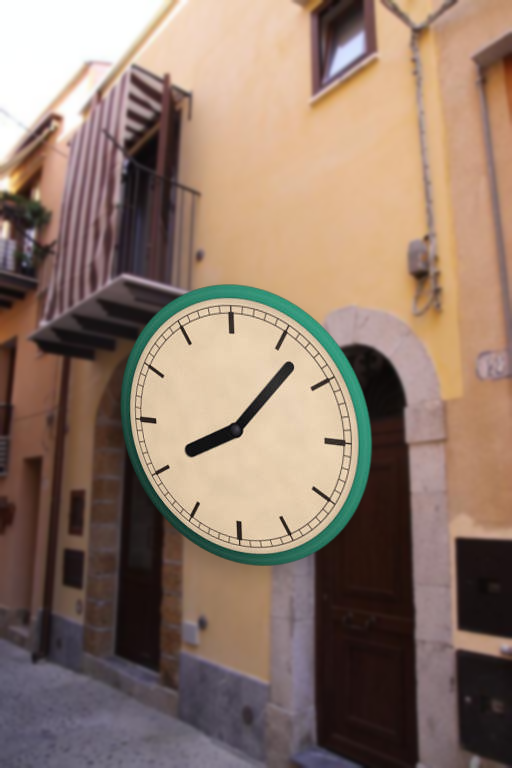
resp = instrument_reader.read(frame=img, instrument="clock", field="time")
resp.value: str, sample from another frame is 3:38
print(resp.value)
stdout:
8:07
